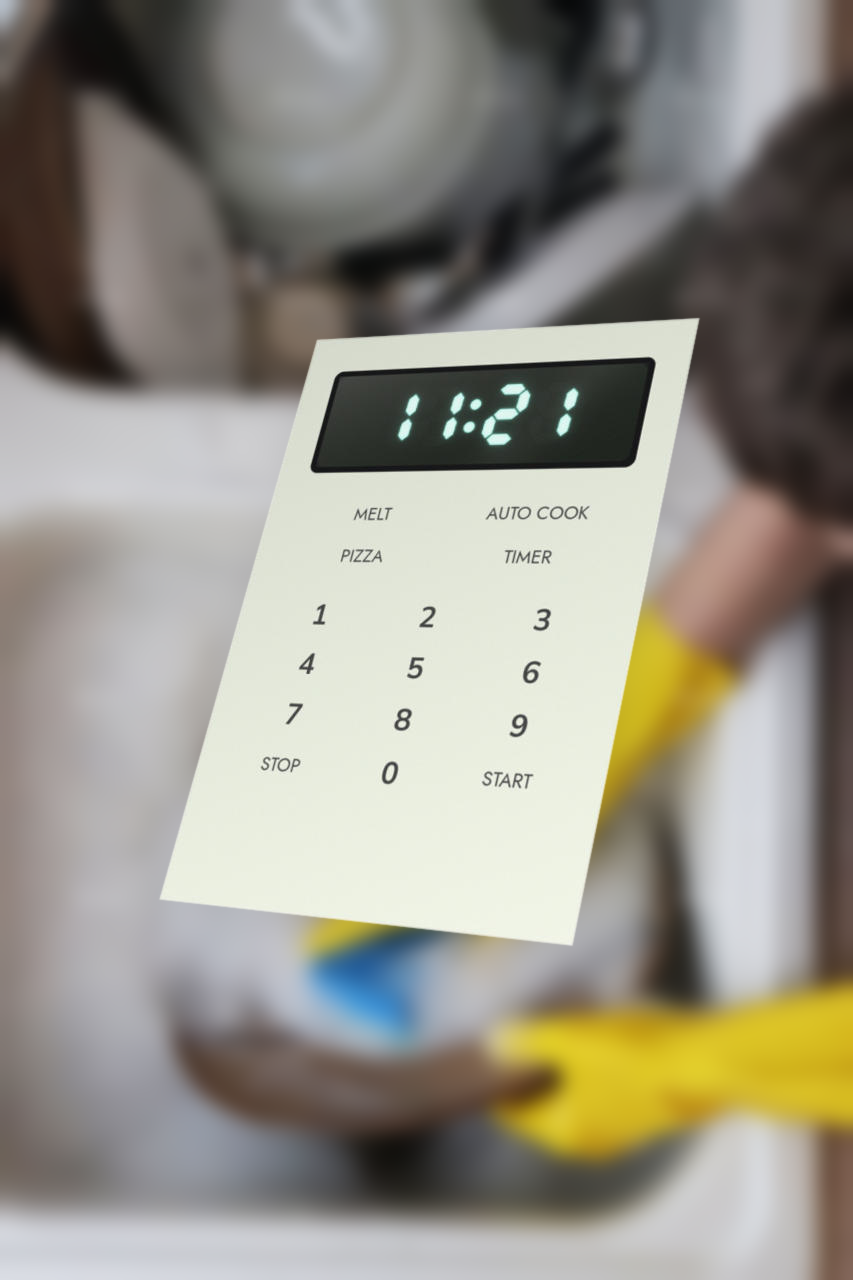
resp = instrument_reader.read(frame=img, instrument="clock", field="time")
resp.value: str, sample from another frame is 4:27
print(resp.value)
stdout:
11:21
